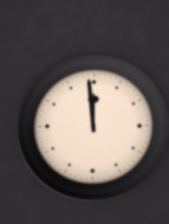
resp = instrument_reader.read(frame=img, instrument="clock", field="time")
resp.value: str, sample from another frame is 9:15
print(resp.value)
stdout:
11:59
